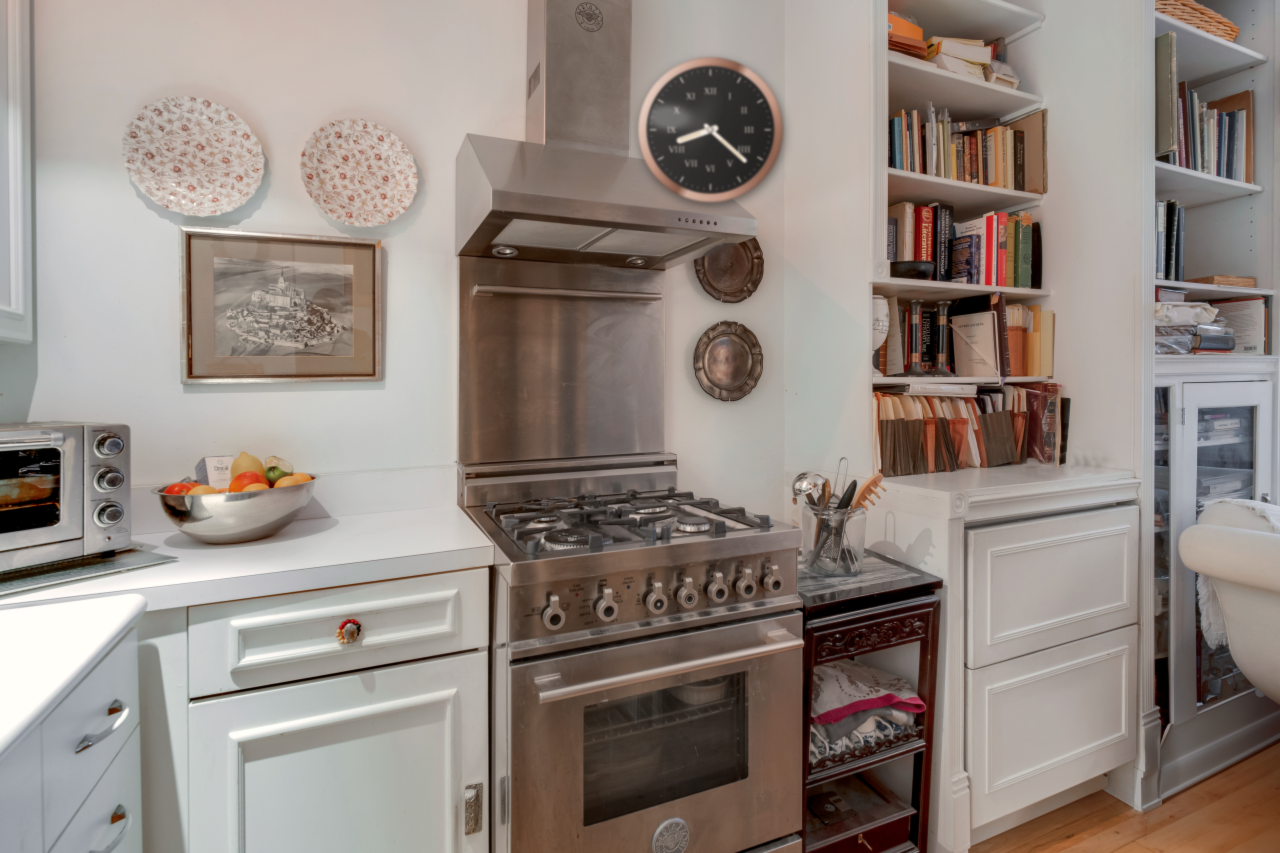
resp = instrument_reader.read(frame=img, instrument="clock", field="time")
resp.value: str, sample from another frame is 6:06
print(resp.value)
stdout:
8:22
